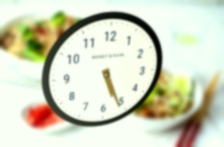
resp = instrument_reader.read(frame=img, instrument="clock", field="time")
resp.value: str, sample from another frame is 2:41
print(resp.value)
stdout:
5:26
